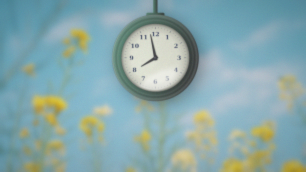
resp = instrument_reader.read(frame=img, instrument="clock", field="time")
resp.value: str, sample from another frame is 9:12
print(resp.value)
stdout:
7:58
